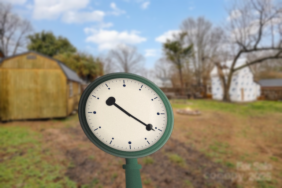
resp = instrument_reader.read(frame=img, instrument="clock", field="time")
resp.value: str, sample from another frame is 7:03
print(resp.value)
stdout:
10:21
